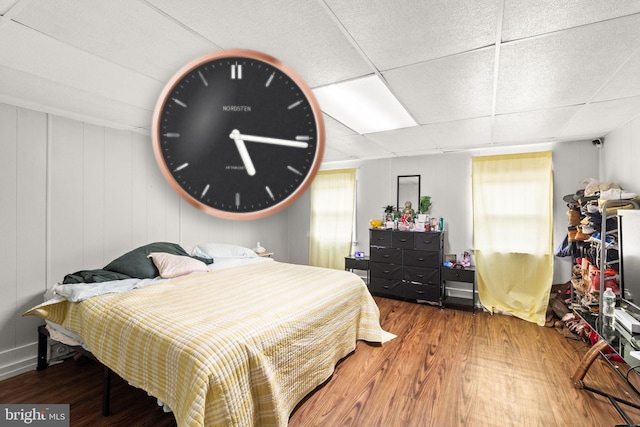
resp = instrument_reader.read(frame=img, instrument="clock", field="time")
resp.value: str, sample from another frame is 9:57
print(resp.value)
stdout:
5:16
